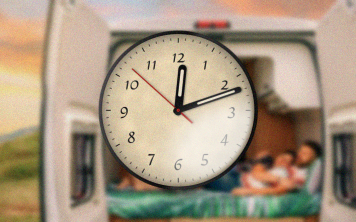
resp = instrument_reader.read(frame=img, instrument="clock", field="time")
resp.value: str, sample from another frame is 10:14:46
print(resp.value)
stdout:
12:11:52
